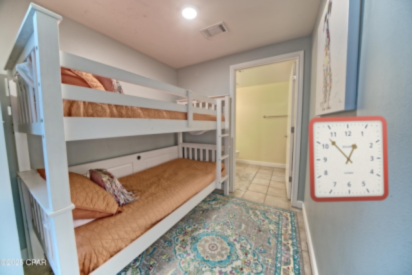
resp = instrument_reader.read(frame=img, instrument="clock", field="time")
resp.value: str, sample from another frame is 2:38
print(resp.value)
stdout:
12:53
